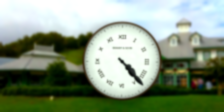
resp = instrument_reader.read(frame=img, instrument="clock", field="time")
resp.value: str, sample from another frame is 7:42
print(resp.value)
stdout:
4:23
